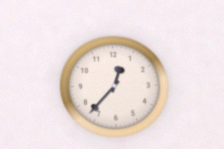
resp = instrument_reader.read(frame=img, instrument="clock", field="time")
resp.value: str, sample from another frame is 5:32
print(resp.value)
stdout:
12:37
